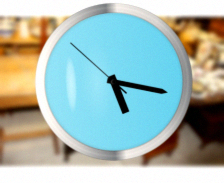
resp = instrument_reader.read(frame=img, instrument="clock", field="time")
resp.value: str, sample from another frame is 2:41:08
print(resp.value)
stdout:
5:16:52
